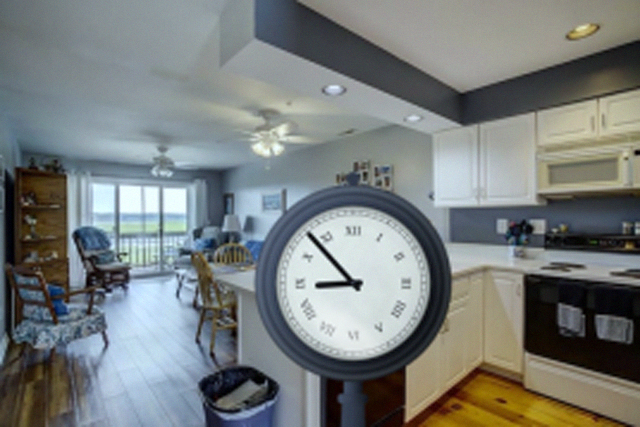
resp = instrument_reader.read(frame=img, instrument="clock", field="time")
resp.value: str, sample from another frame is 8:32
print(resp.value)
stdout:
8:53
